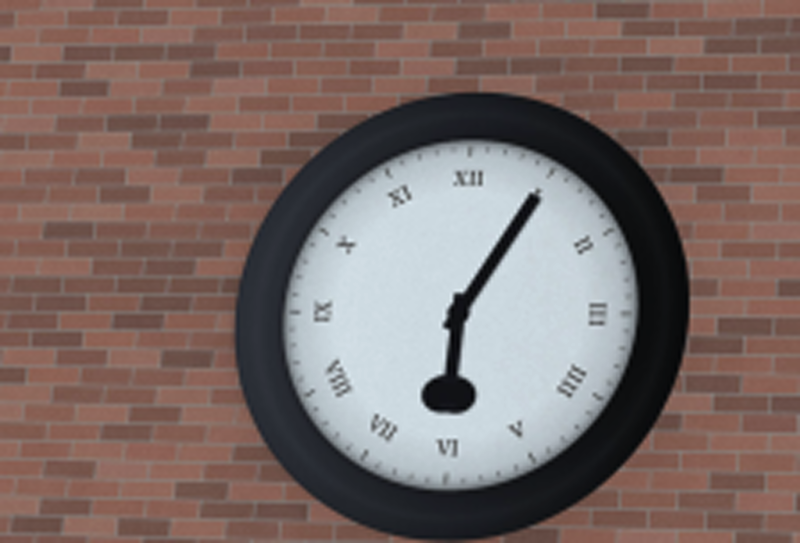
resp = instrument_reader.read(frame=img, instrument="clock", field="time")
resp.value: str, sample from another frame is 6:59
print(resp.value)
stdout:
6:05
